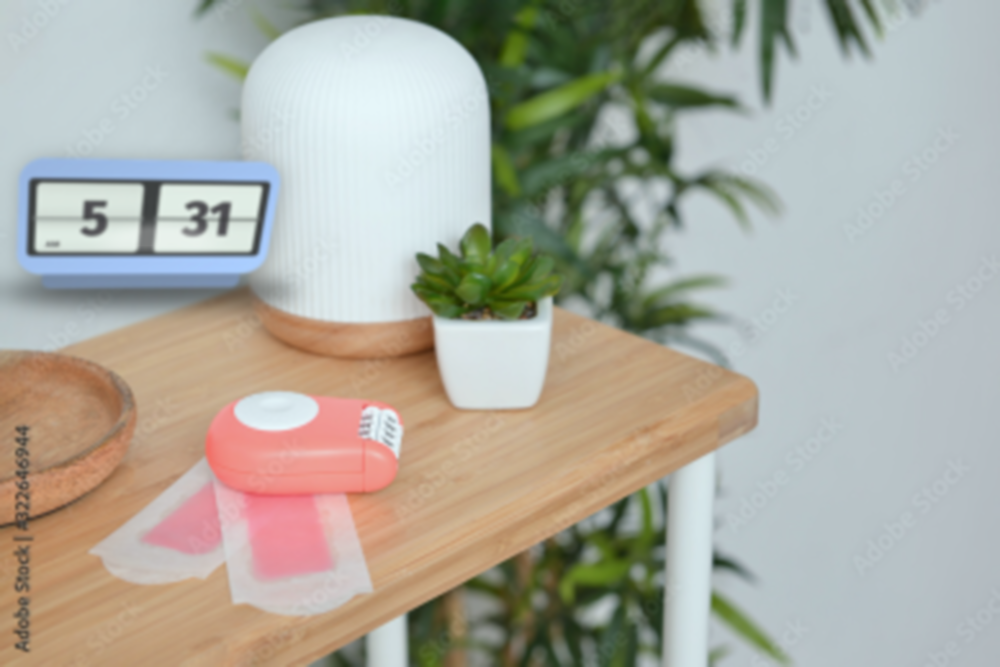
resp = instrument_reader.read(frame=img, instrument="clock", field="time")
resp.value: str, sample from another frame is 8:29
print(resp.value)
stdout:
5:31
